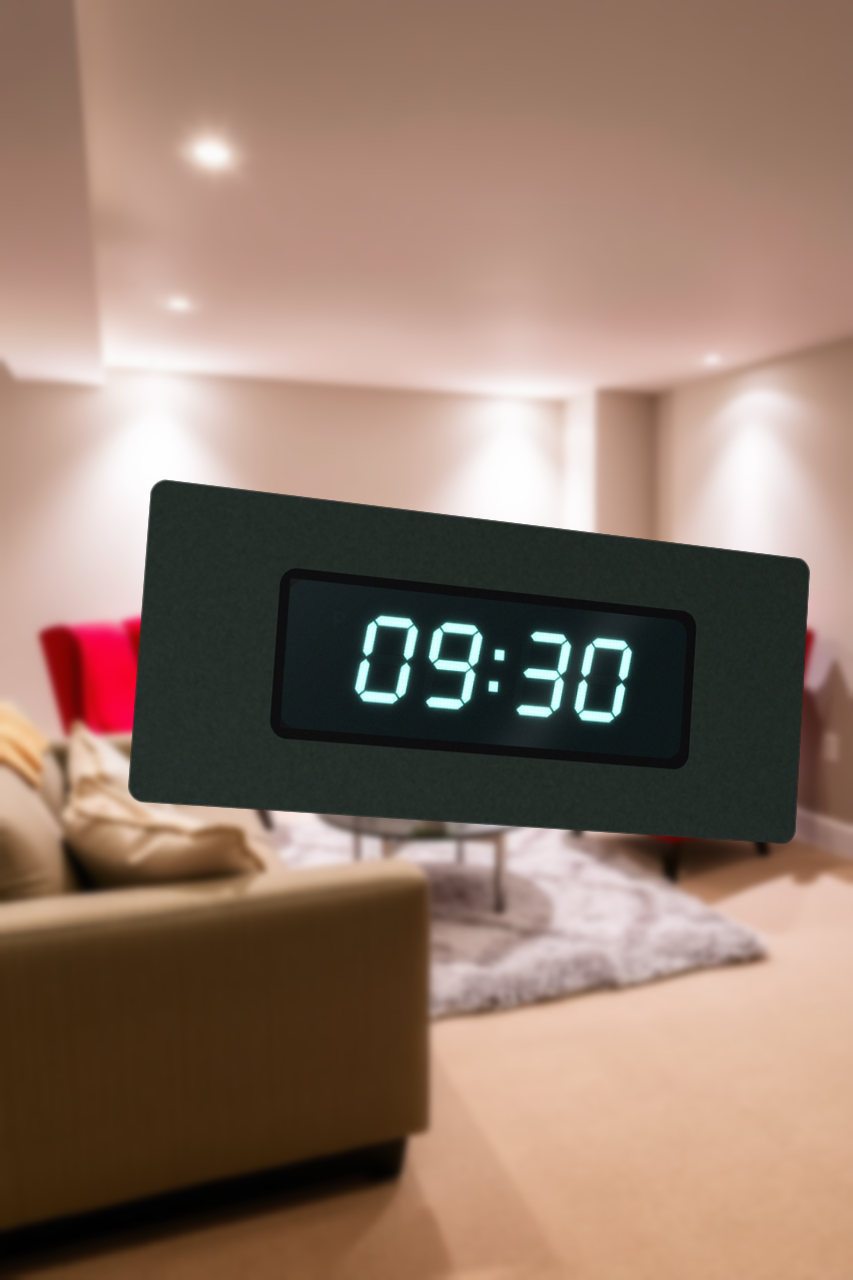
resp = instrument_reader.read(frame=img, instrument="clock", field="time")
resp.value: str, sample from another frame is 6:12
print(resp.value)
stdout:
9:30
